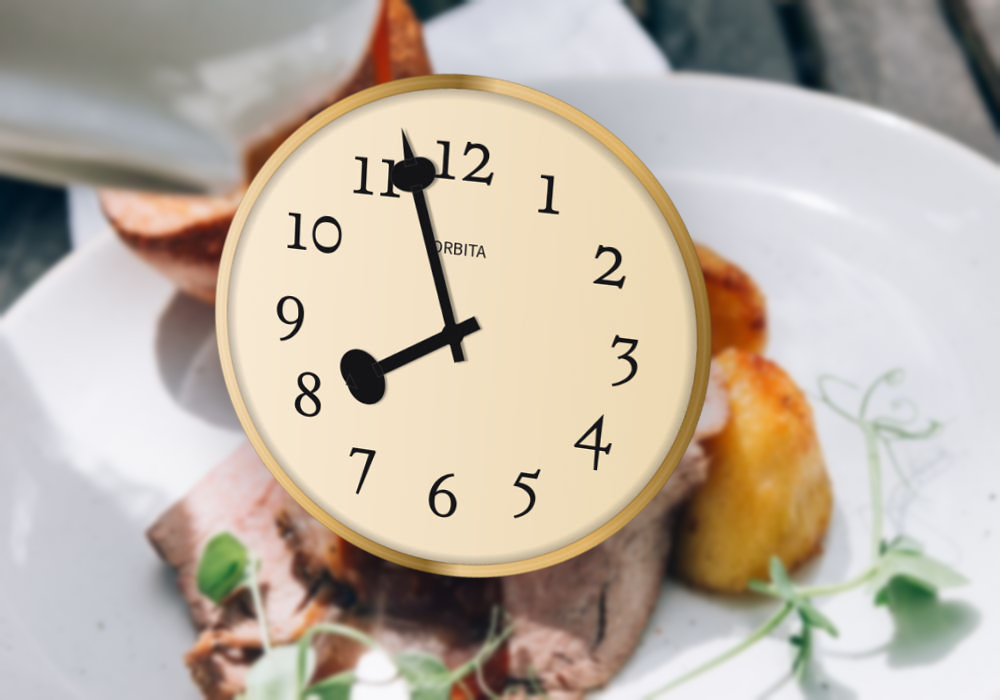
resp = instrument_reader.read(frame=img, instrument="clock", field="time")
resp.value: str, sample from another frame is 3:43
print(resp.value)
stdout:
7:57
